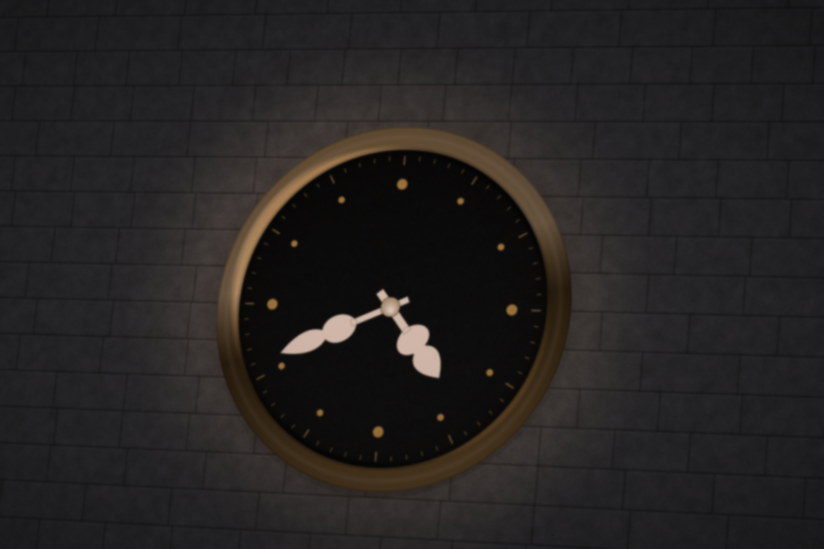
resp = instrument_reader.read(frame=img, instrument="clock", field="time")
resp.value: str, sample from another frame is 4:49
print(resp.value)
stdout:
4:41
